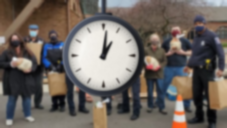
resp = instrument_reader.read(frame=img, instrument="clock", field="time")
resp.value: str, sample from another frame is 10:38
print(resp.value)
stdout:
1:01
